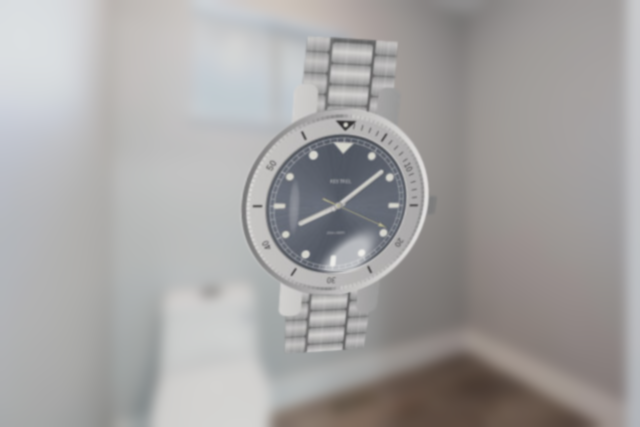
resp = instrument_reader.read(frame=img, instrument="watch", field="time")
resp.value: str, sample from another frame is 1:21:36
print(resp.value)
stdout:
8:08:19
